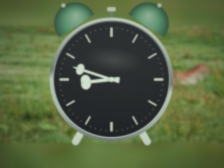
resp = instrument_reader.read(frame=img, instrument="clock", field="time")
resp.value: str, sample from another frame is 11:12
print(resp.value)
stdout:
8:48
